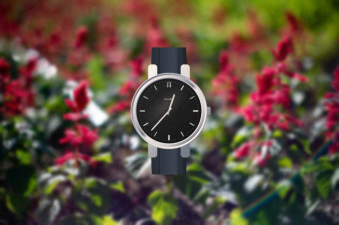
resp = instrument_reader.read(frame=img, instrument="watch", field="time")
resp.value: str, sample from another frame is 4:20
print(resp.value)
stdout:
12:37
